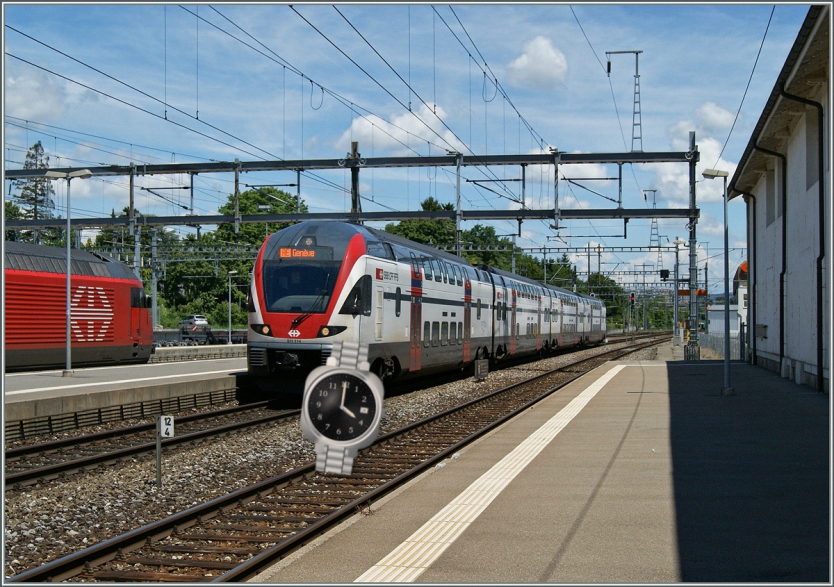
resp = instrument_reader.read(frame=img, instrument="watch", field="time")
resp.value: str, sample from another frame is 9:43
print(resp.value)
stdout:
4:00
